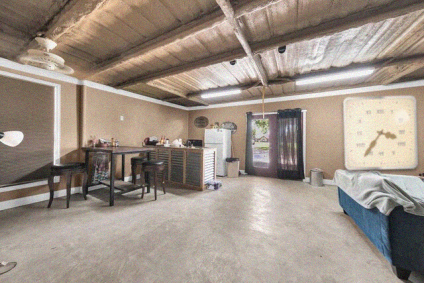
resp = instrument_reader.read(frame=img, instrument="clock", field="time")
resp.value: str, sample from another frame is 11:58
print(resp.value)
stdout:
3:36
